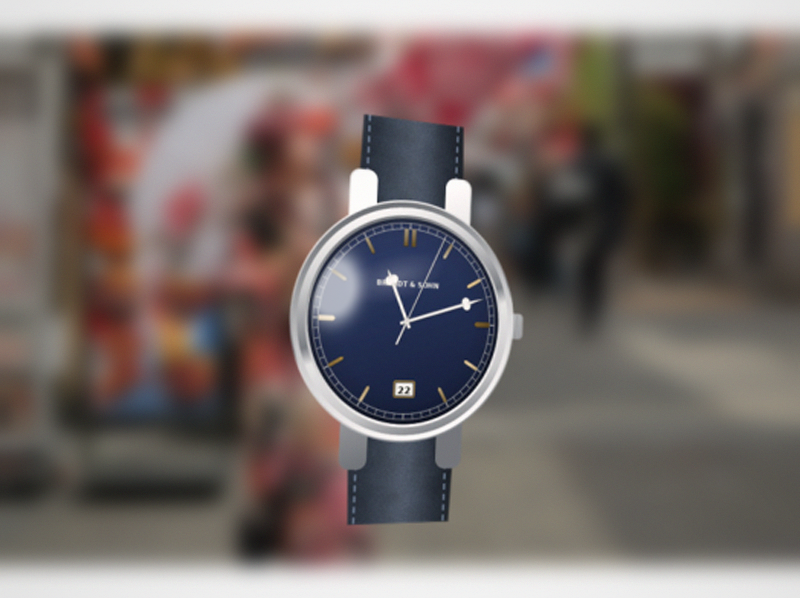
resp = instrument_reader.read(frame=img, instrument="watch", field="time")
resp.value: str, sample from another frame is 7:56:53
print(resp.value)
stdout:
11:12:04
